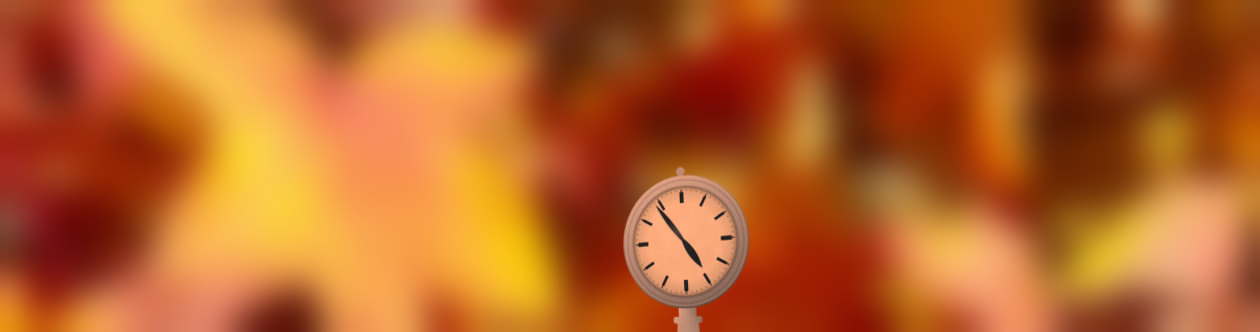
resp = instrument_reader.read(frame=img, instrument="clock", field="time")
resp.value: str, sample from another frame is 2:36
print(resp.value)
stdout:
4:54
